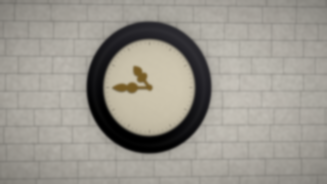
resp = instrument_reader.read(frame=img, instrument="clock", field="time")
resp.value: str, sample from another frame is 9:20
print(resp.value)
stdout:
10:45
